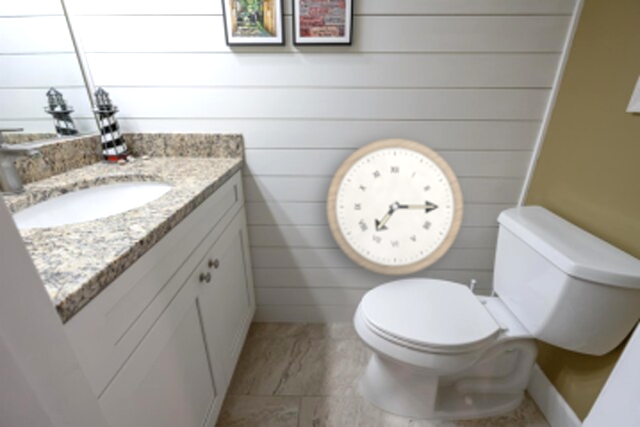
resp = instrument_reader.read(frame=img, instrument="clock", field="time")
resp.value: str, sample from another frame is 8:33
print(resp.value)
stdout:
7:15
